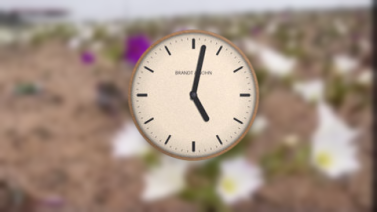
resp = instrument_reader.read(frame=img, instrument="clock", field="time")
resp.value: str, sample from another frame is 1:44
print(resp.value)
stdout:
5:02
